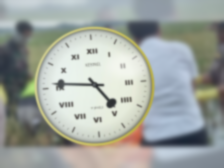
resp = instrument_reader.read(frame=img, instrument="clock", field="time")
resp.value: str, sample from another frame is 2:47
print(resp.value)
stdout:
4:46
